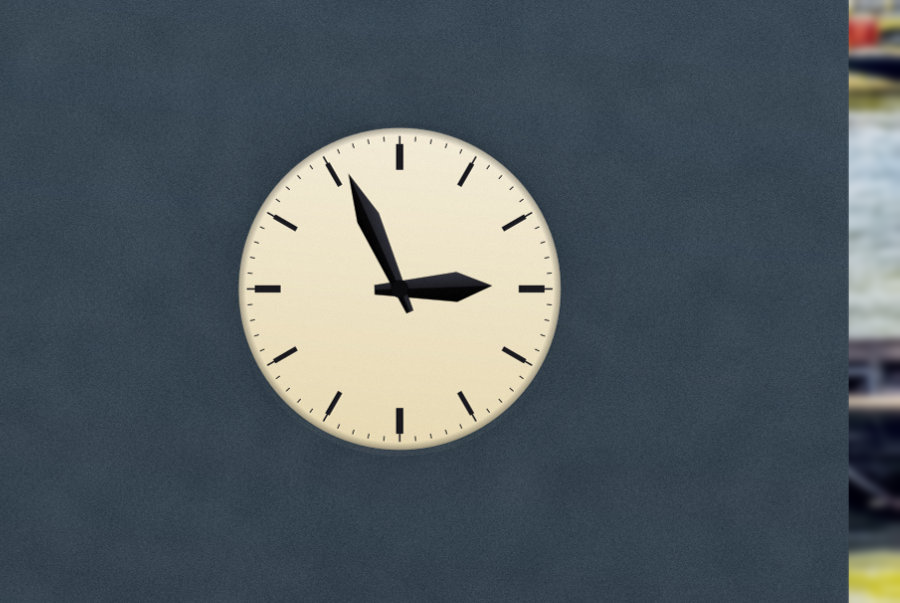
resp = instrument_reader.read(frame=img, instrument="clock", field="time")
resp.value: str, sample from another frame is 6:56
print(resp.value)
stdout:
2:56
